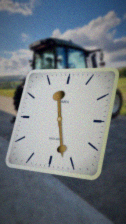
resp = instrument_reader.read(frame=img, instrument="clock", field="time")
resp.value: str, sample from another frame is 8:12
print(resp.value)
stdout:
11:27
